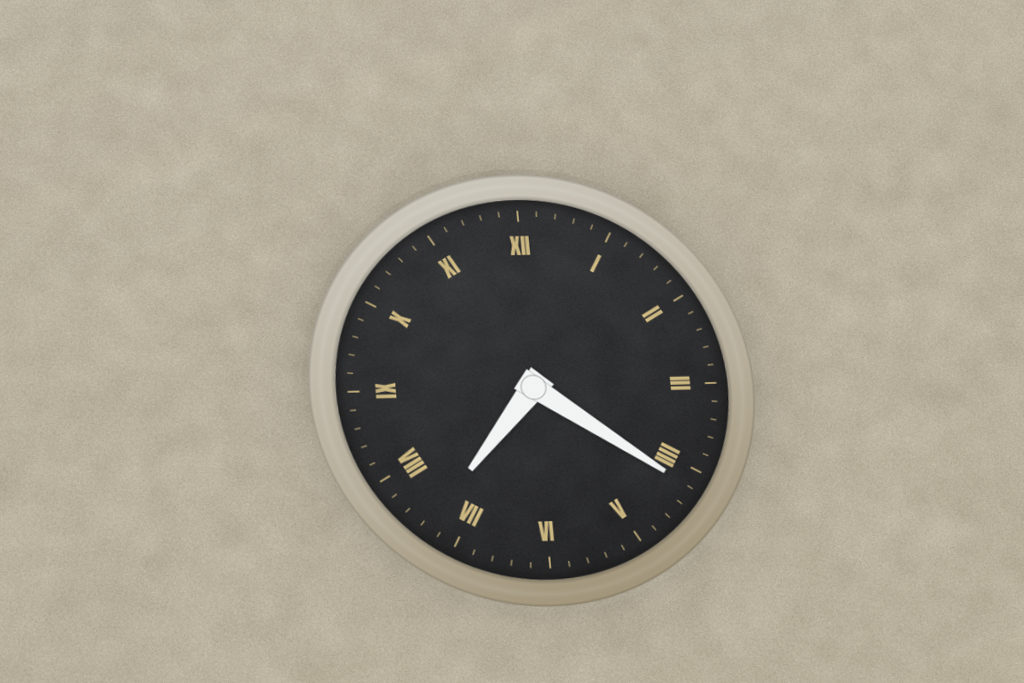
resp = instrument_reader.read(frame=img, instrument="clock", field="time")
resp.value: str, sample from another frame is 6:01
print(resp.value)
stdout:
7:21
